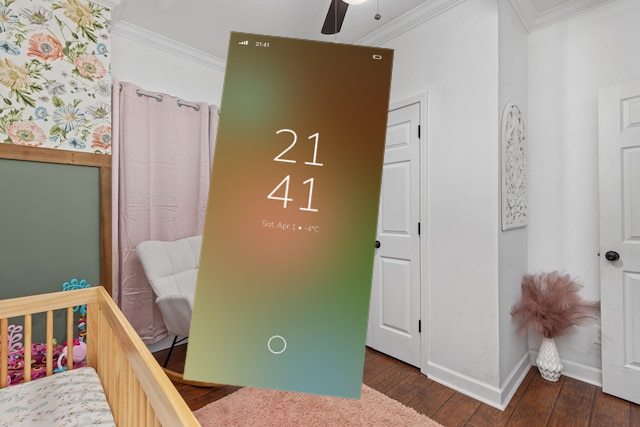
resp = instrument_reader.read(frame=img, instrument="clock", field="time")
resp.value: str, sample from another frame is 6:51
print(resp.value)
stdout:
21:41
